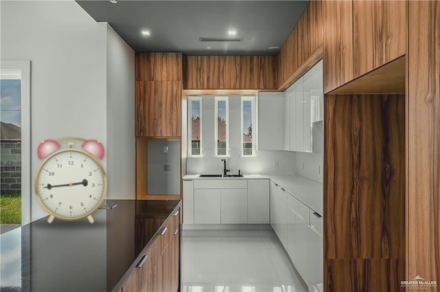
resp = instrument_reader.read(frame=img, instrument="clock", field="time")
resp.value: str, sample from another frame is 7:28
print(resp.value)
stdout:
2:44
